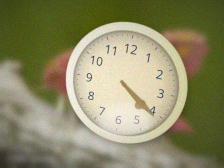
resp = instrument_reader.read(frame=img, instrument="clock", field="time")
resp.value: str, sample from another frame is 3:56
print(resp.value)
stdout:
4:21
